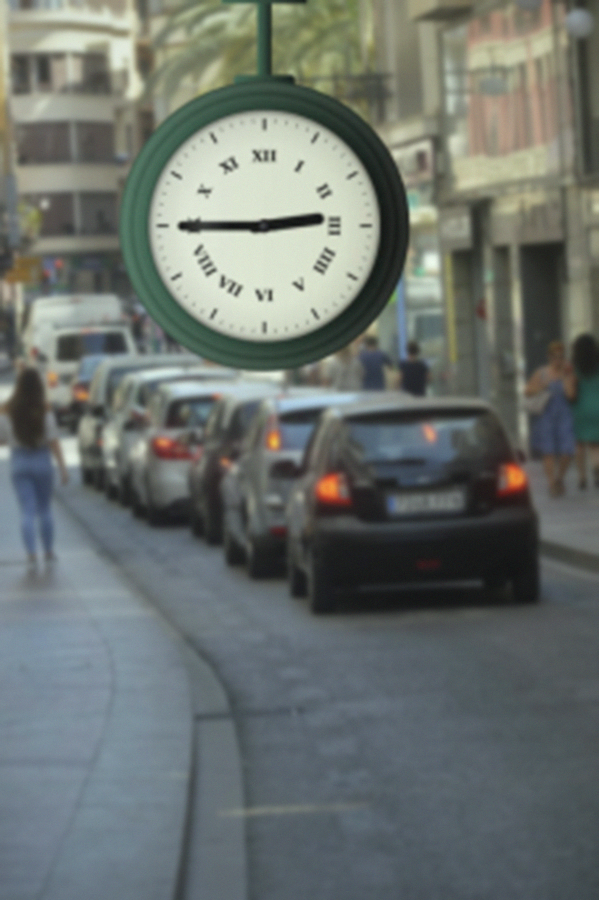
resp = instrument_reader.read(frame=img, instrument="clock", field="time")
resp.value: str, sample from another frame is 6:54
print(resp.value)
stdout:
2:45
